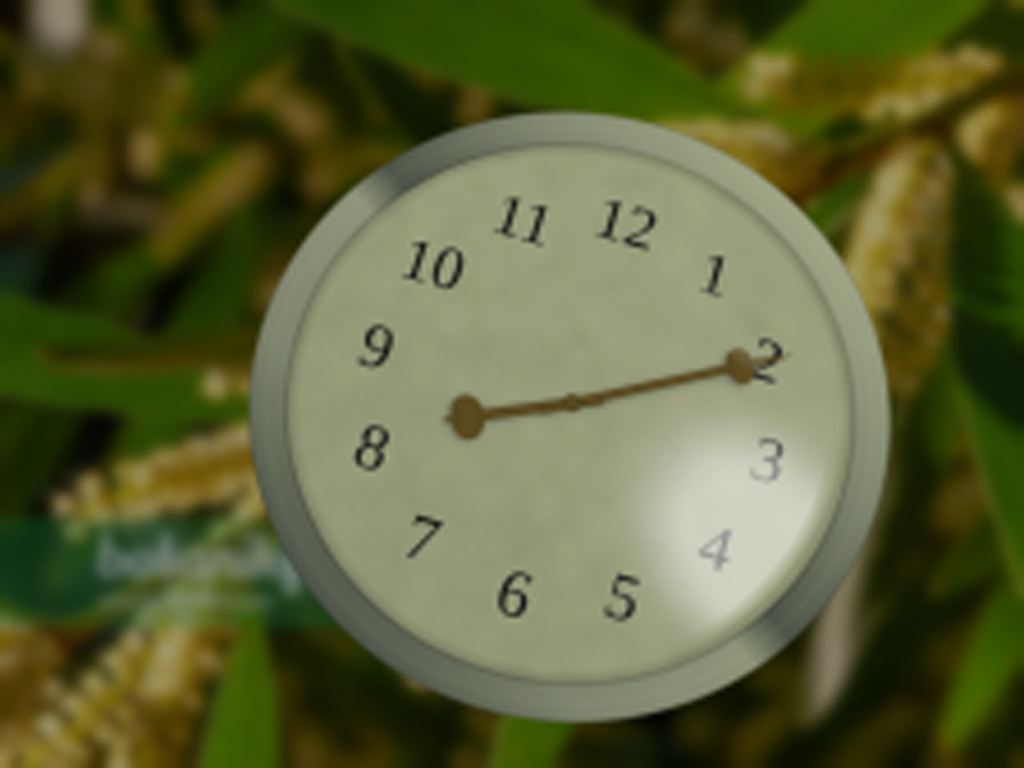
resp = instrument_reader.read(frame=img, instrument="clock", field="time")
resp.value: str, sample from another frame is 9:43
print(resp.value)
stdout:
8:10
